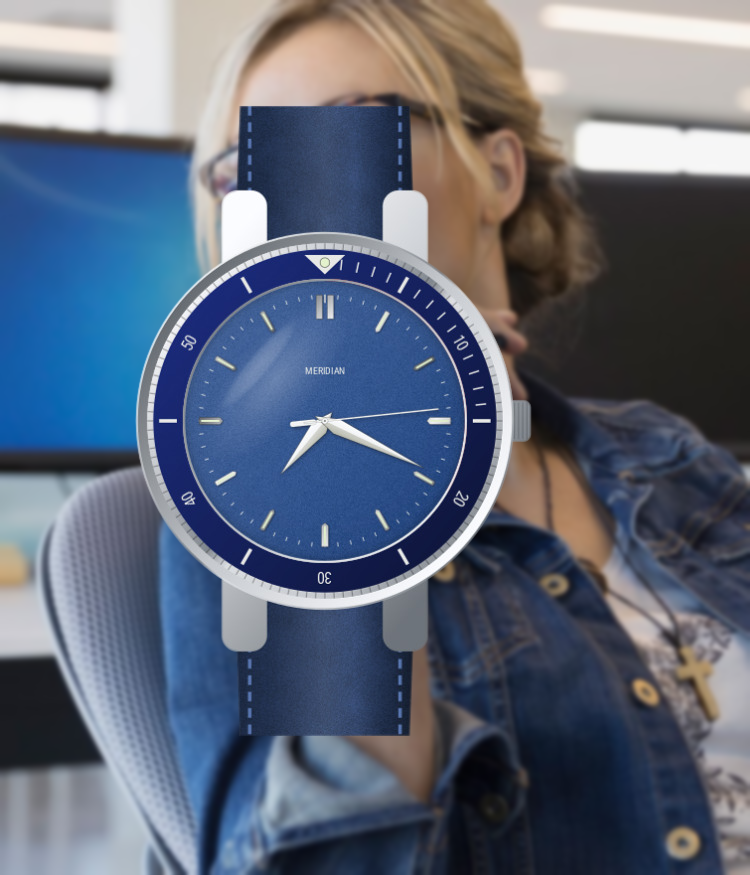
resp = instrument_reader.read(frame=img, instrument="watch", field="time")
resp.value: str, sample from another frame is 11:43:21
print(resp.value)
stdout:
7:19:14
